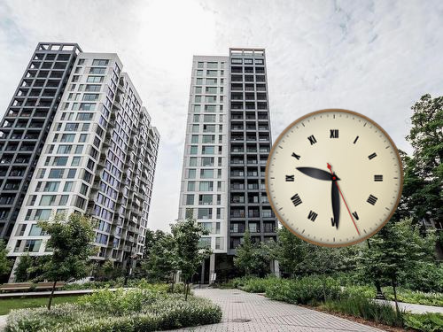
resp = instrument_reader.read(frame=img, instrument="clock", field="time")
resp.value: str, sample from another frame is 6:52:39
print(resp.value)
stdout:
9:29:26
